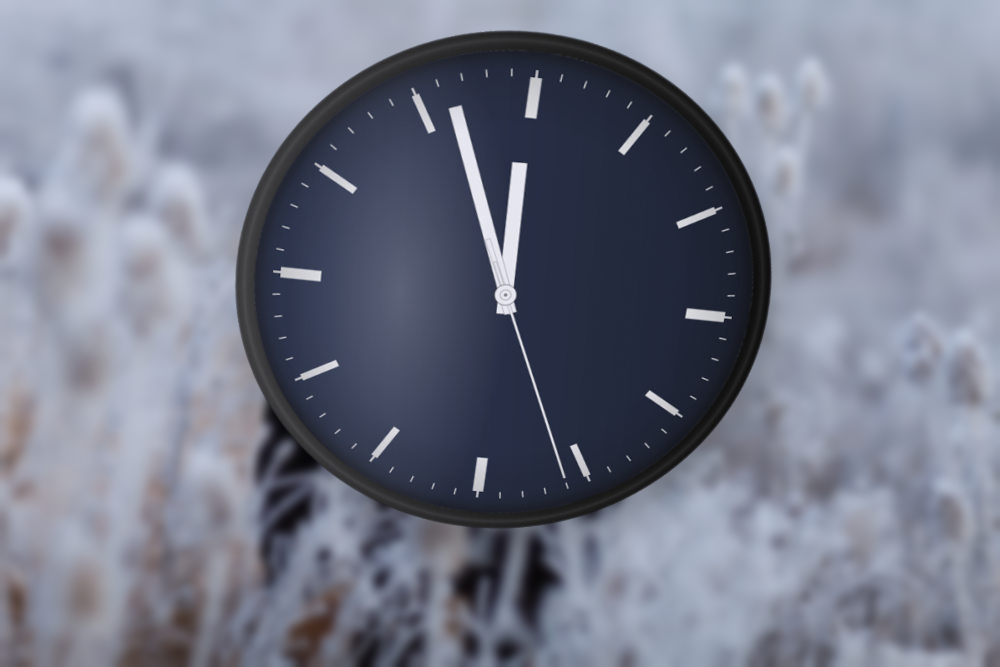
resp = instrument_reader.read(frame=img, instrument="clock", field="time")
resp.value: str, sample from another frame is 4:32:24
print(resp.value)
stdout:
11:56:26
